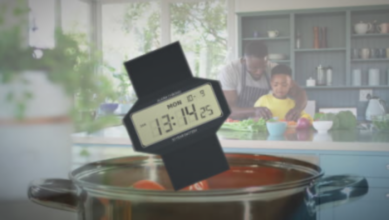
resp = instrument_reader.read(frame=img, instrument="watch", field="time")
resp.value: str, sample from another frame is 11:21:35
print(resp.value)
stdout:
13:14:25
